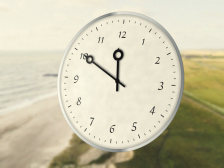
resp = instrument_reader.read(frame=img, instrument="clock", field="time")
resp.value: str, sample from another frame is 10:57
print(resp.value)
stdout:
11:50
